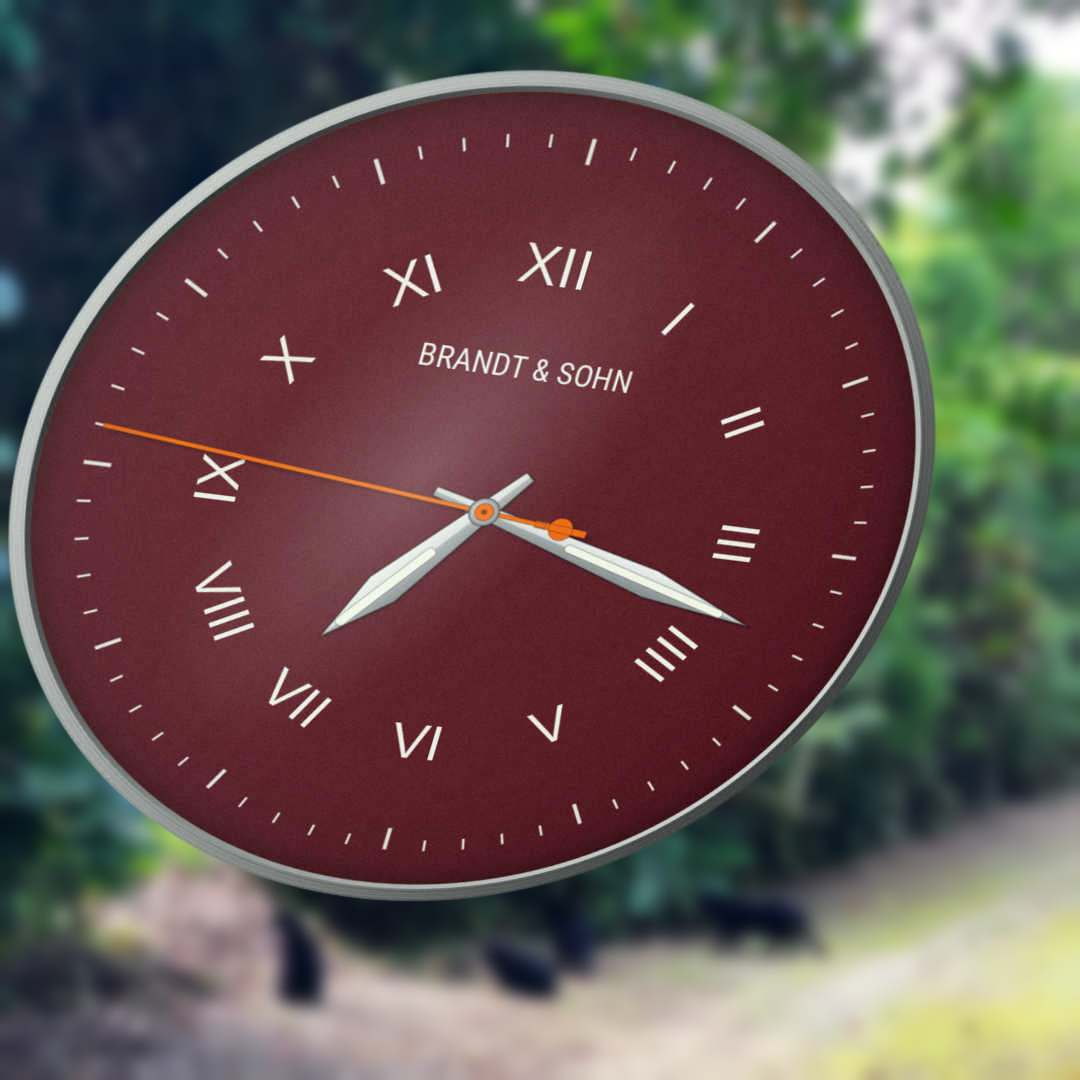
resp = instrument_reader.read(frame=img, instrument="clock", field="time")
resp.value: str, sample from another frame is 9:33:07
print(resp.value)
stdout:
7:17:46
